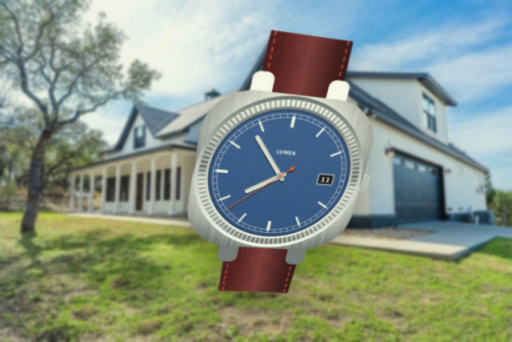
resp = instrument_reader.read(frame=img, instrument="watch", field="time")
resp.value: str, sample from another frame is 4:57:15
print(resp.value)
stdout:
7:53:38
